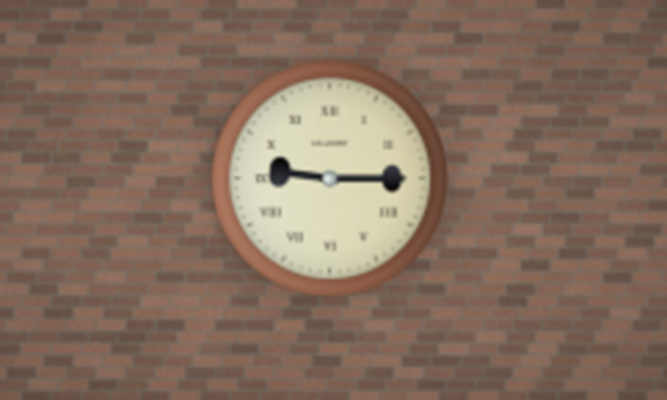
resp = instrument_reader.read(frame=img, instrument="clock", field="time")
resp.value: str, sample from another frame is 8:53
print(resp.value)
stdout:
9:15
